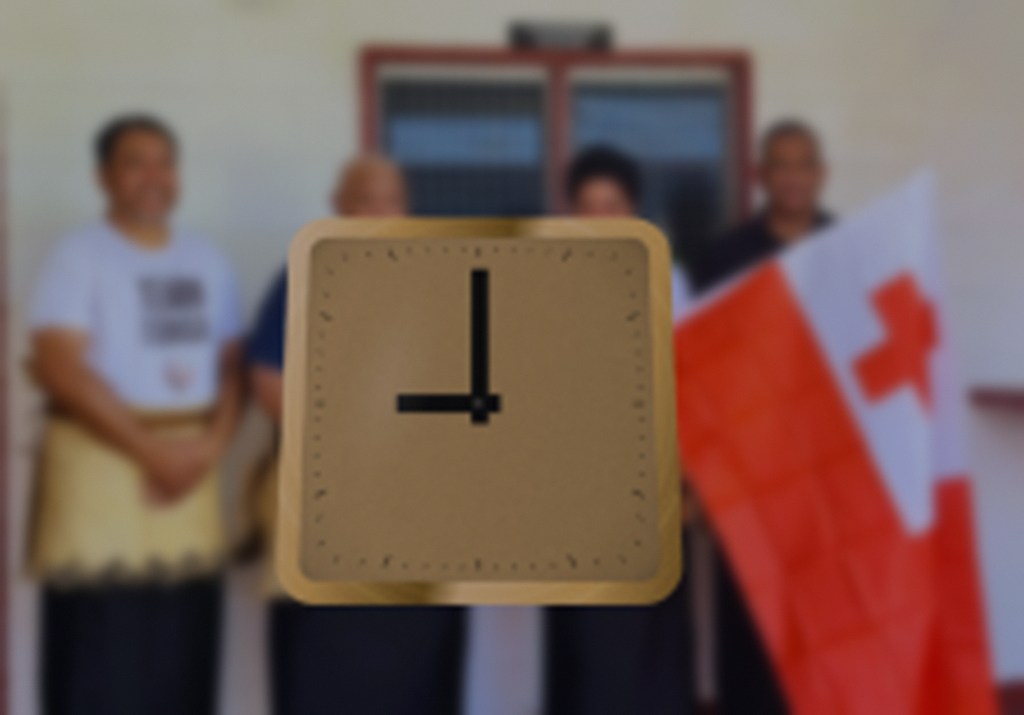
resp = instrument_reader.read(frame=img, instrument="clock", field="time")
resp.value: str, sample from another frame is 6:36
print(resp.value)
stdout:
9:00
